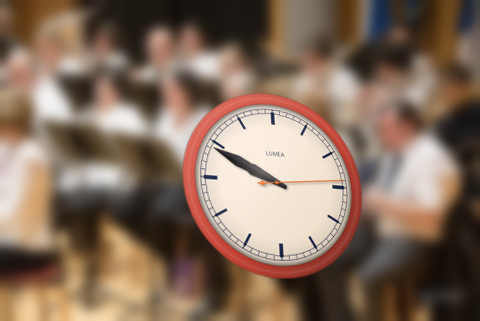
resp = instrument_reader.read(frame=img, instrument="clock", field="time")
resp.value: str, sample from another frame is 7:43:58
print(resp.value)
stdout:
9:49:14
